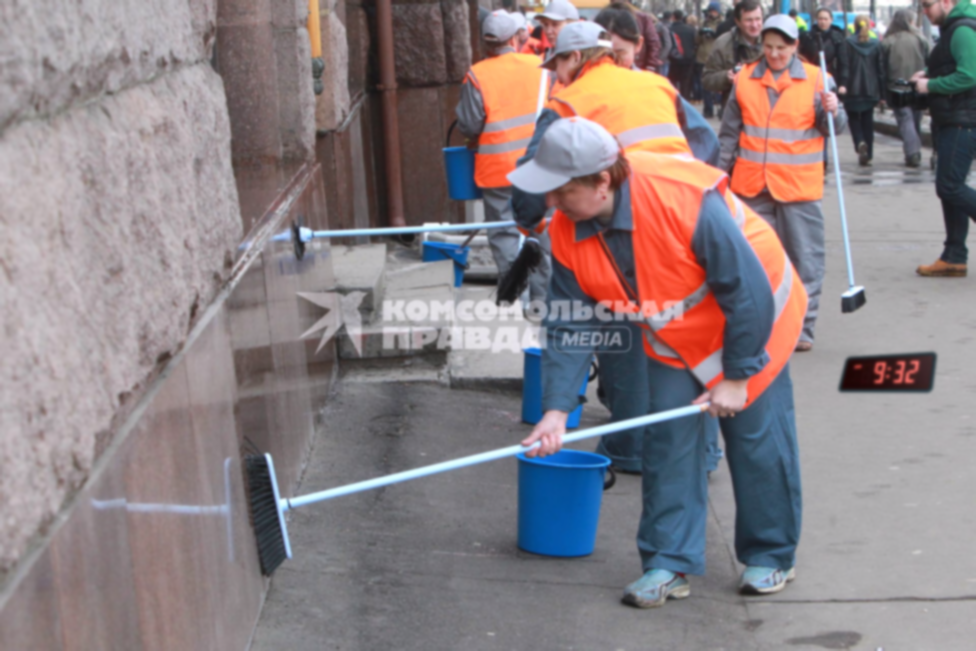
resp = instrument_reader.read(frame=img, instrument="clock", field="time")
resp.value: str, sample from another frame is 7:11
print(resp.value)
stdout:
9:32
